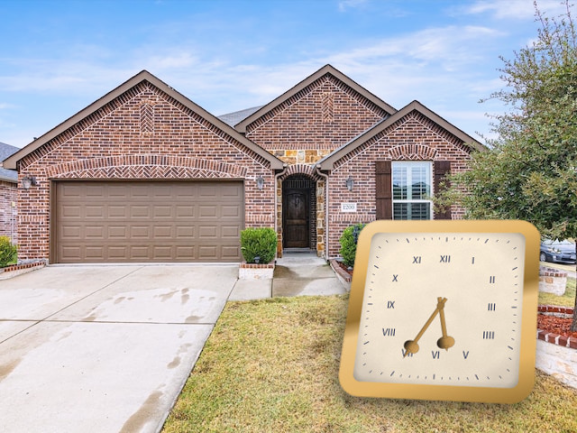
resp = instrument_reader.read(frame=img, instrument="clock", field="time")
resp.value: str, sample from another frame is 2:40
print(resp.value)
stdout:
5:35
